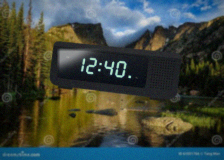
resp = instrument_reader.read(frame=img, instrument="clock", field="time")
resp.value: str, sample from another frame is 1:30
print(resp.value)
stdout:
12:40
